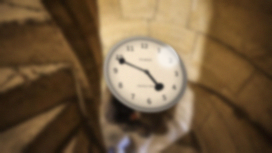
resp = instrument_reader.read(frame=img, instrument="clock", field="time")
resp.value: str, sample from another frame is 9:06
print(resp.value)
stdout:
4:49
